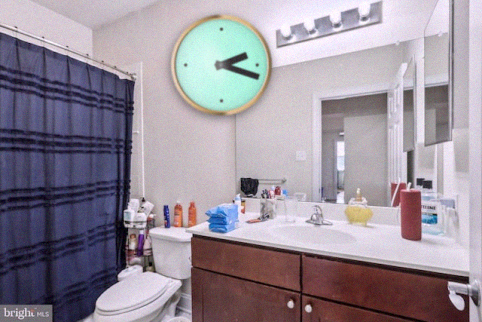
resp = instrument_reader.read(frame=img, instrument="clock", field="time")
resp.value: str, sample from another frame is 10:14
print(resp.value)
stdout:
2:18
